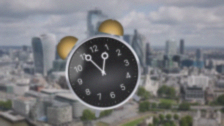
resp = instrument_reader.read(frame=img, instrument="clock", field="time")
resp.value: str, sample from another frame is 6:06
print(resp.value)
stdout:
12:56
